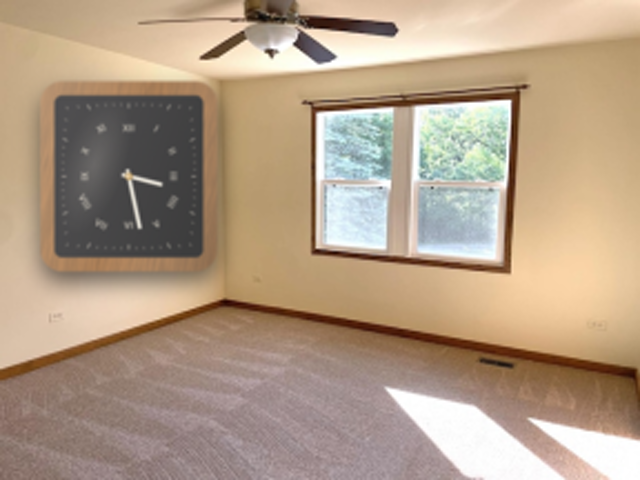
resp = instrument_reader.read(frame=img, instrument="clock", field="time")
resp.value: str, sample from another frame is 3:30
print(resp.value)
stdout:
3:28
